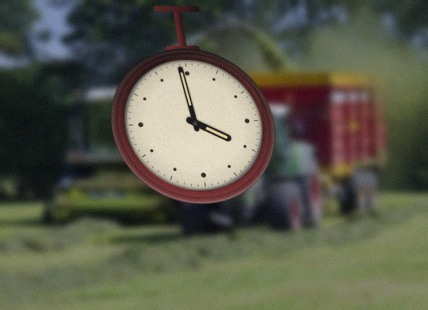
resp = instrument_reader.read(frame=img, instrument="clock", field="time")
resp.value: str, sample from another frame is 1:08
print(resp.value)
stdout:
3:59
